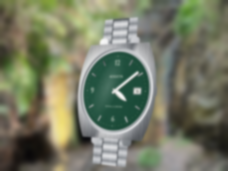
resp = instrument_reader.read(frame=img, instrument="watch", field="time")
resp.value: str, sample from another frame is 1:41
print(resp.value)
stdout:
4:09
